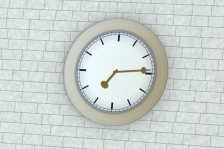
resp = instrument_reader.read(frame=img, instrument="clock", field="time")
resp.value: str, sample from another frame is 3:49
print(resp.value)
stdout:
7:14
